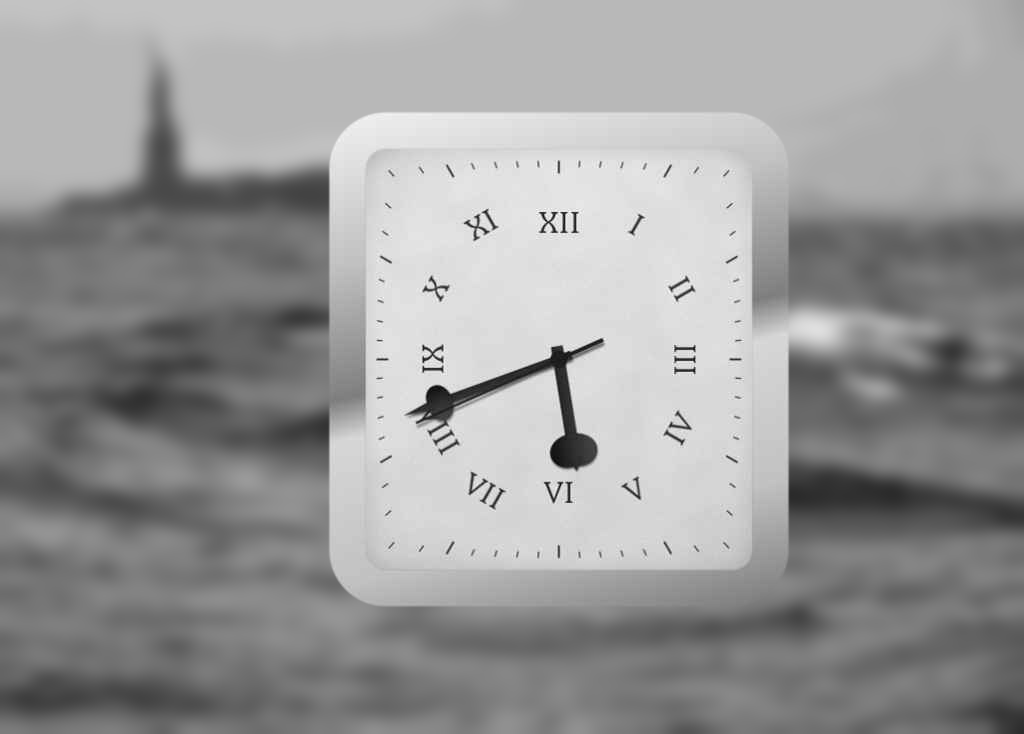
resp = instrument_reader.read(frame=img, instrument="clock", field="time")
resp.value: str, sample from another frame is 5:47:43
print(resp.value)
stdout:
5:41:41
